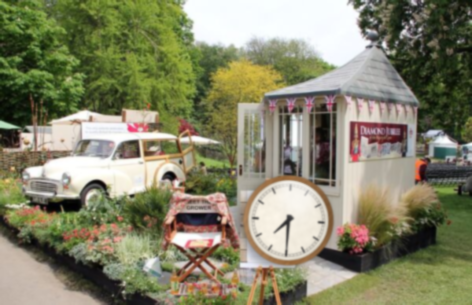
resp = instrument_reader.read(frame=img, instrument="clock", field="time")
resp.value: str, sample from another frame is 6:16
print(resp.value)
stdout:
7:30
